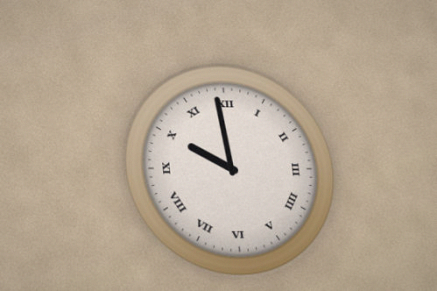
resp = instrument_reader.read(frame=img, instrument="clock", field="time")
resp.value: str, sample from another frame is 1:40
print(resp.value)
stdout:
9:59
